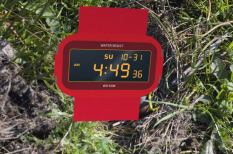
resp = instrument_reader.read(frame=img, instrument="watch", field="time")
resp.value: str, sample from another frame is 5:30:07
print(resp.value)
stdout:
4:49:36
